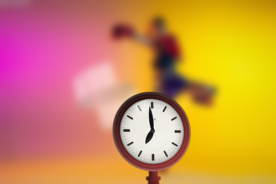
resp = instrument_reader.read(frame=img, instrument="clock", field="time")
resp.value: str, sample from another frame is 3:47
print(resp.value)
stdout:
6:59
